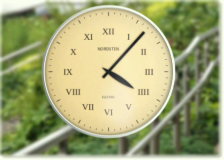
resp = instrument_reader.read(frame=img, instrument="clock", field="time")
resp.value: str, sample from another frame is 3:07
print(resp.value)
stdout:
4:07
